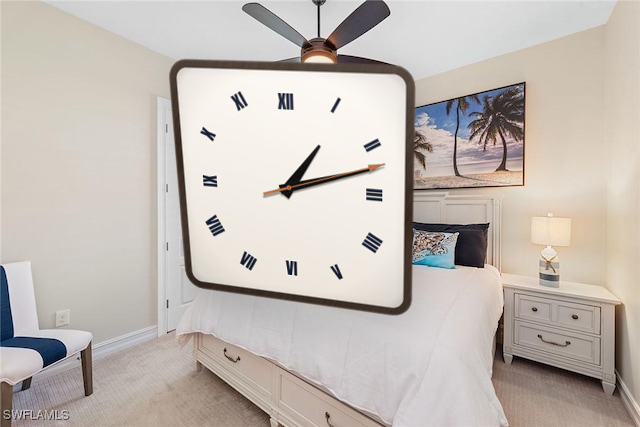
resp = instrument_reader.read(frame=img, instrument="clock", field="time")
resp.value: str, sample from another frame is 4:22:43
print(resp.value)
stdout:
1:12:12
